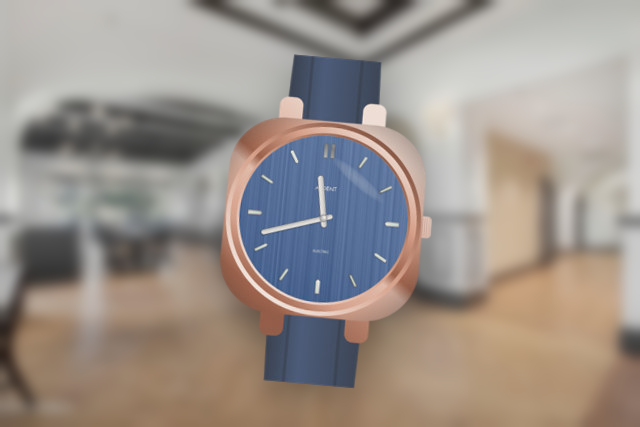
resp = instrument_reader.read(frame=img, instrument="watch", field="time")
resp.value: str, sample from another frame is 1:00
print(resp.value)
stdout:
11:42
